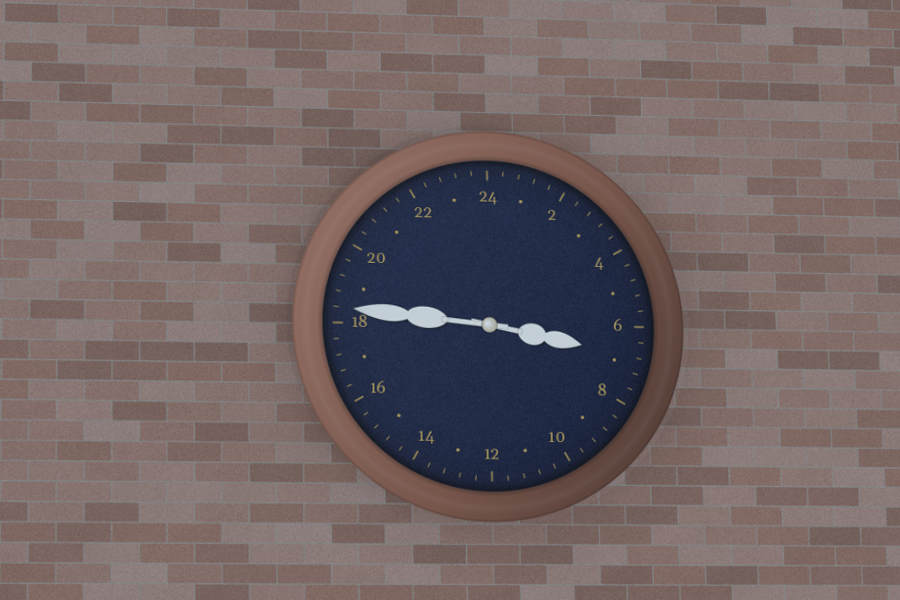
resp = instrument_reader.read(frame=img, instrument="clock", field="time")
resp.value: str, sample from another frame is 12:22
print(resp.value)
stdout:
6:46
